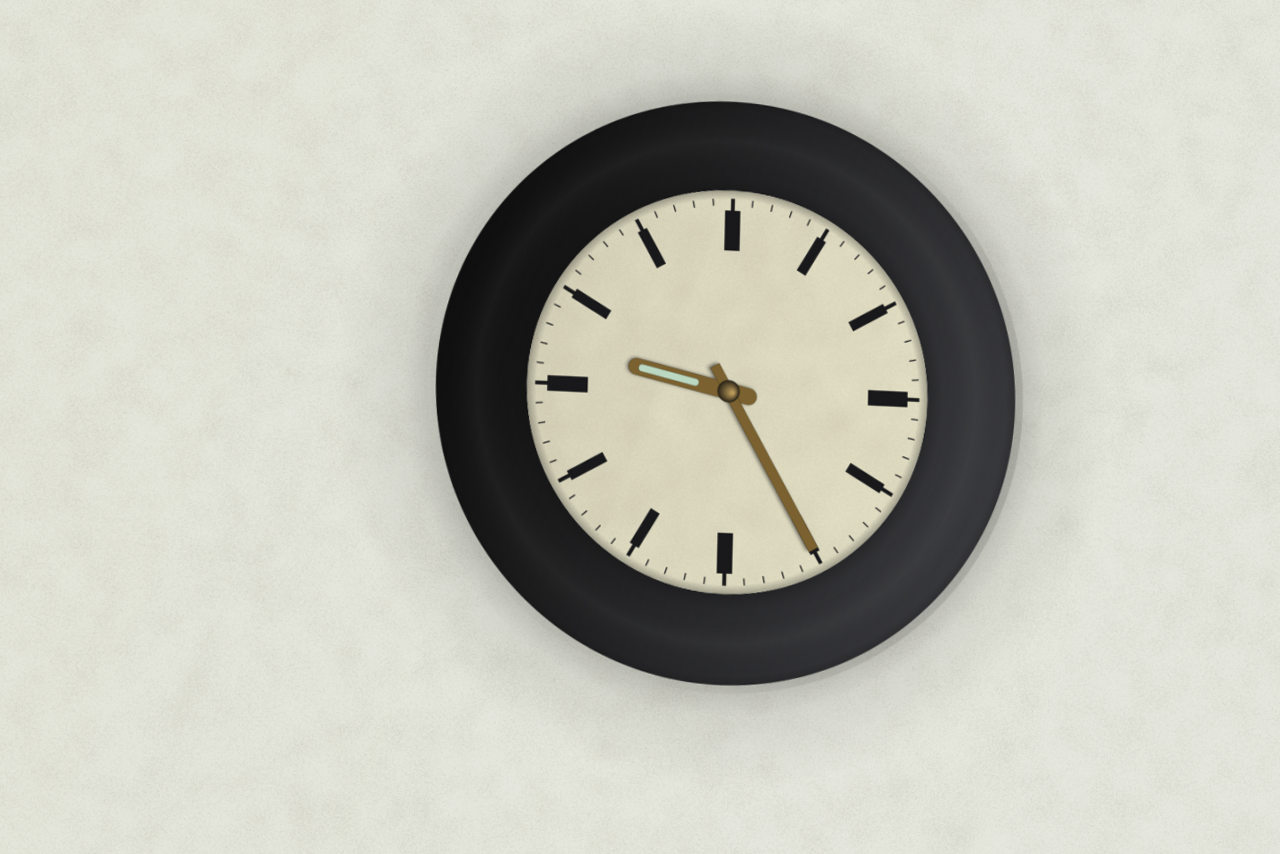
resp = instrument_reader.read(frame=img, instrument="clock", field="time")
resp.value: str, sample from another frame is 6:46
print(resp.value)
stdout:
9:25
